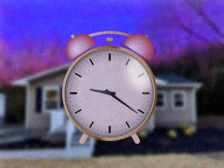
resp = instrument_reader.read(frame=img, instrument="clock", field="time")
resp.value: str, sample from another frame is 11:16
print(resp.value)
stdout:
9:21
